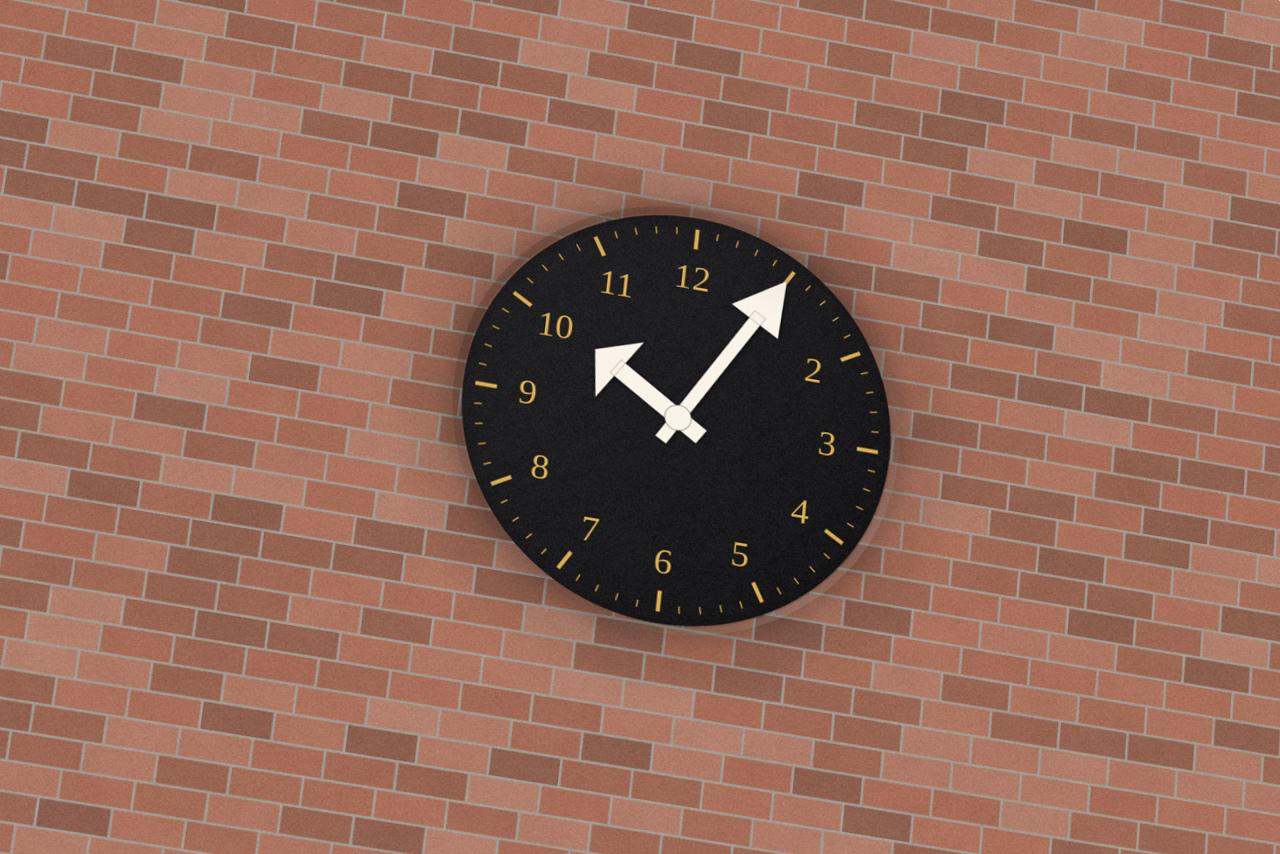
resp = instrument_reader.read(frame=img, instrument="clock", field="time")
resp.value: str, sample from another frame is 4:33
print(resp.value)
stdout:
10:05
